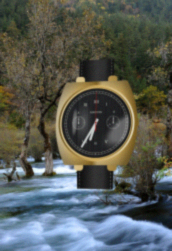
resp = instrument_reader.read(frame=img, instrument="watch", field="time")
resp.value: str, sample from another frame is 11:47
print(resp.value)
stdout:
6:35
